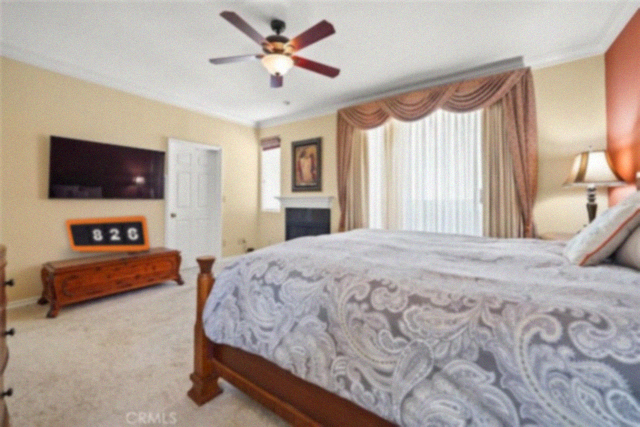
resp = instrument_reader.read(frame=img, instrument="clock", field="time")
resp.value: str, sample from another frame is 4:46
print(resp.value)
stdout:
8:26
